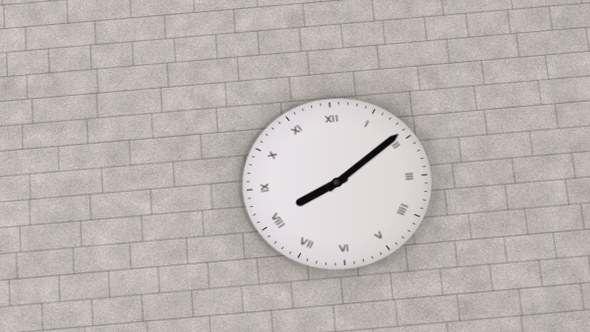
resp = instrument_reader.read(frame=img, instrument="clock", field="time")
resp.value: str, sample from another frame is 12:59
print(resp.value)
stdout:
8:09
